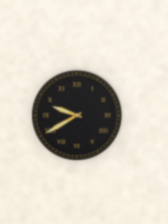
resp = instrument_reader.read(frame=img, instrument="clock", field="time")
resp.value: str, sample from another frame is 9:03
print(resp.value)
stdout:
9:40
